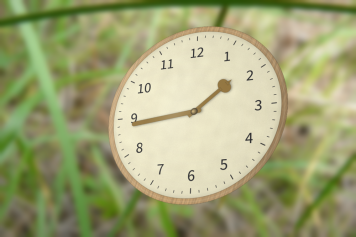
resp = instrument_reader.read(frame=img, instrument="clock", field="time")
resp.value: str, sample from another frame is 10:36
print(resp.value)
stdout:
1:44
